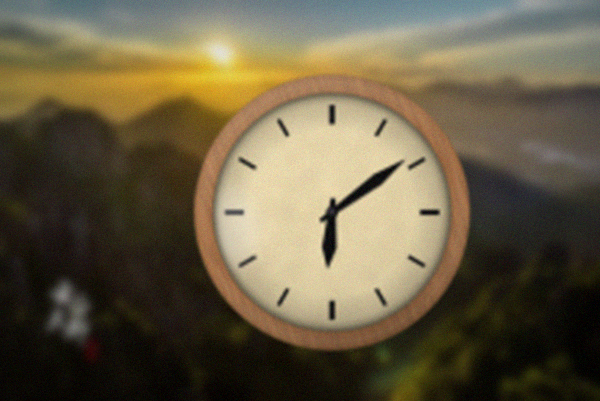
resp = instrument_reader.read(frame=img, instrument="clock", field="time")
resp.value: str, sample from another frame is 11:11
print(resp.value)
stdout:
6:09
